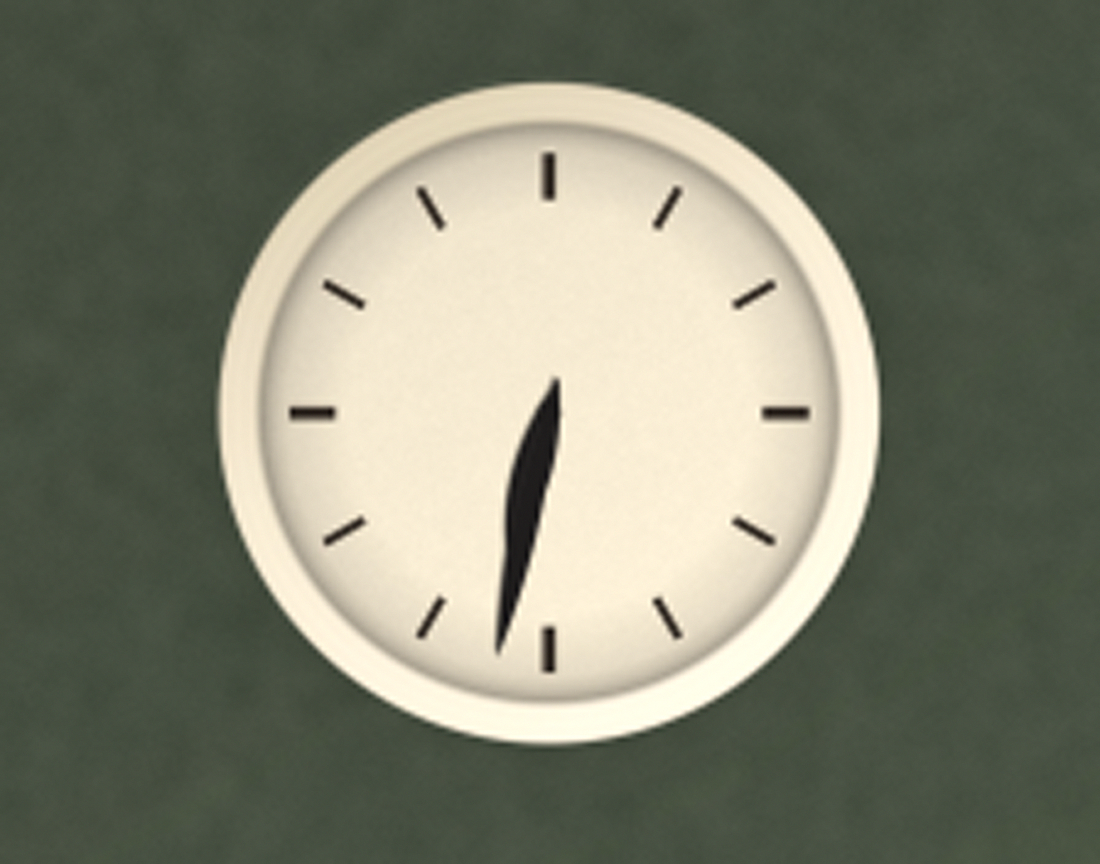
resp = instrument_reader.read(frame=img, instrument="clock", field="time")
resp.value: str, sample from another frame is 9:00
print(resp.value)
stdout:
6:32
